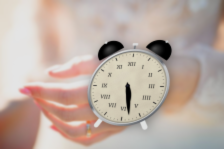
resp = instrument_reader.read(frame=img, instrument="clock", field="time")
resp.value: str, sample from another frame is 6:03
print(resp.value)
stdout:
5:28
